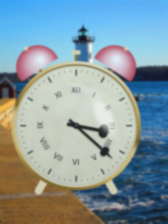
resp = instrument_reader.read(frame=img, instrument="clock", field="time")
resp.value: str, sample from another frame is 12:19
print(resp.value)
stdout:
3:22
